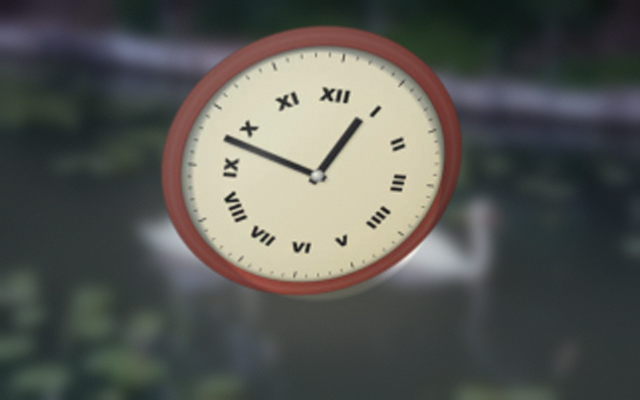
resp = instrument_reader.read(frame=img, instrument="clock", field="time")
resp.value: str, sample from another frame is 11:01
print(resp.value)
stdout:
12:48
